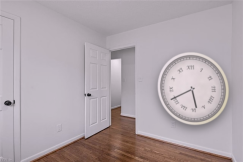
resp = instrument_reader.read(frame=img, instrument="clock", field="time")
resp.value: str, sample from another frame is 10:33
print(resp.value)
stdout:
5:41
